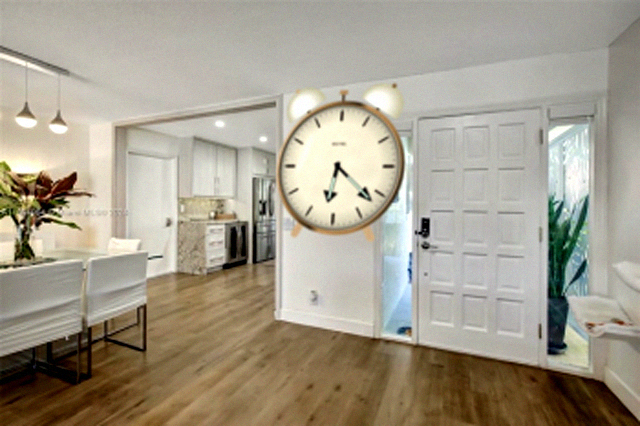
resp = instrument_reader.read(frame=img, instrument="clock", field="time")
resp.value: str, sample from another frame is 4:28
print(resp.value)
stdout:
6:22
